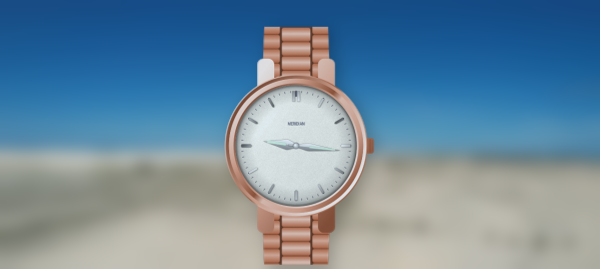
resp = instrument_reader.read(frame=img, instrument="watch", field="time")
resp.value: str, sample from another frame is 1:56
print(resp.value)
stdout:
9:16
